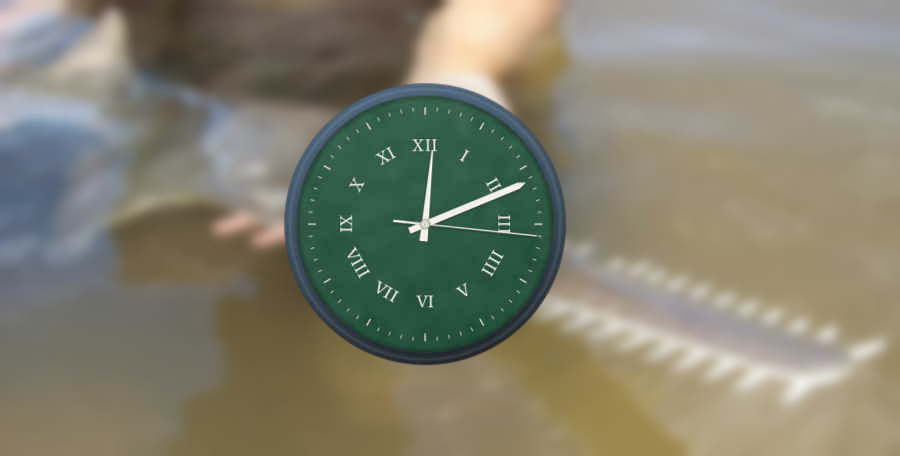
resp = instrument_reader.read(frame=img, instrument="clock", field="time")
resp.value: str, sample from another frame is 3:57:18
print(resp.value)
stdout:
12:11:16
